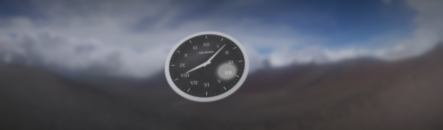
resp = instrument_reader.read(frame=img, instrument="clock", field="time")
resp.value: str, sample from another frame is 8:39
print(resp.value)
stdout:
8:07
